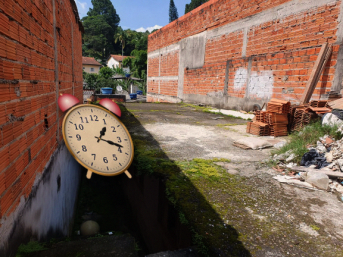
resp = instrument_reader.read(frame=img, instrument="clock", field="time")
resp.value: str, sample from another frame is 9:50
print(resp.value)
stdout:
1:18
